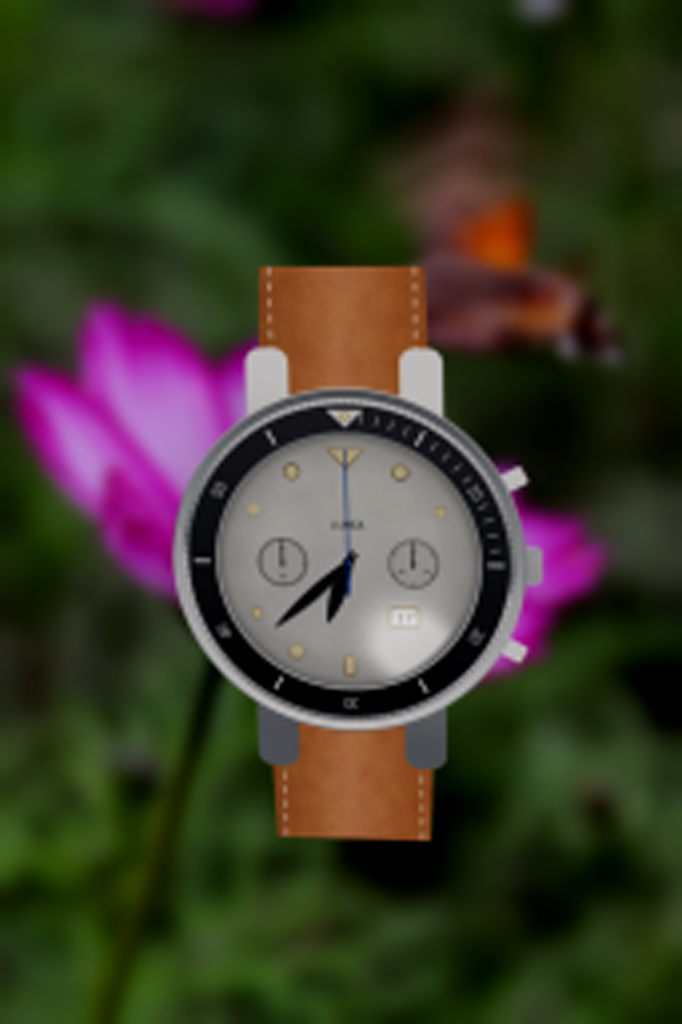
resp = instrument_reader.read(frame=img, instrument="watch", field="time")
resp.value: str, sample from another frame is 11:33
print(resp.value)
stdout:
6:38
